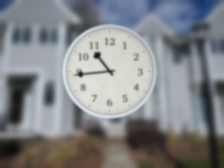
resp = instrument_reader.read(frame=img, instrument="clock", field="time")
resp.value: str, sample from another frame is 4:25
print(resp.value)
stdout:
10:44
